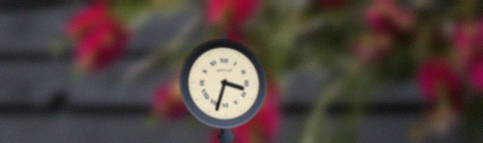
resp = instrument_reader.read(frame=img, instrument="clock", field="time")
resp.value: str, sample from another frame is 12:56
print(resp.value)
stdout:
3:33
